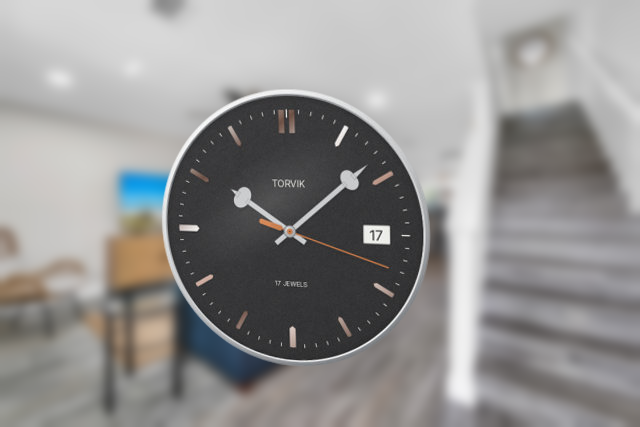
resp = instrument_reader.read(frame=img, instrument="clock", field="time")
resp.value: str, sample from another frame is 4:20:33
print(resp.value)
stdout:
10:08:18
